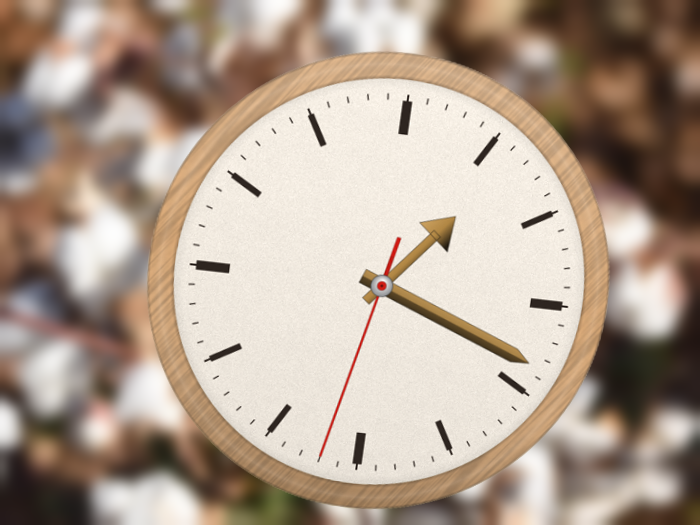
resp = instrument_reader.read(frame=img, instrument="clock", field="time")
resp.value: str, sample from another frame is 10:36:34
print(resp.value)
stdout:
1:18:32
